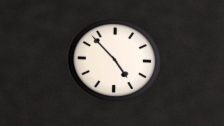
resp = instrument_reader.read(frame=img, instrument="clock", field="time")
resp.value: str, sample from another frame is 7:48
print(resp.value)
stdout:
4:53
